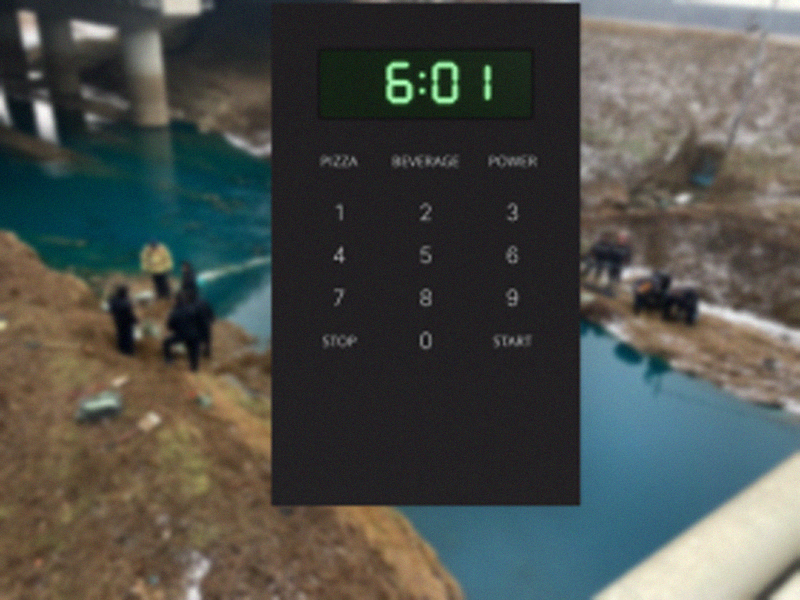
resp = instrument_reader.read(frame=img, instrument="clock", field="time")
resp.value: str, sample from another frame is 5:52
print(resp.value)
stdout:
6:01
